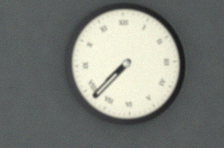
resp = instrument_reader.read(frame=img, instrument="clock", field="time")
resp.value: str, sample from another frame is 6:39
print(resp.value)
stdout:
7:38
